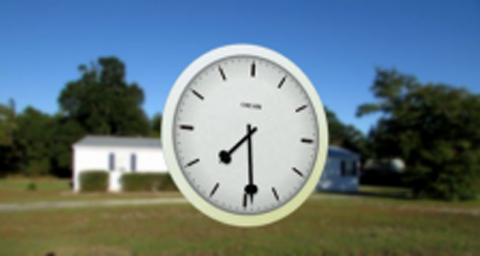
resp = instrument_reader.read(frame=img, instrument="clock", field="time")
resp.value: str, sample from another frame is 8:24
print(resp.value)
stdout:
7:29
